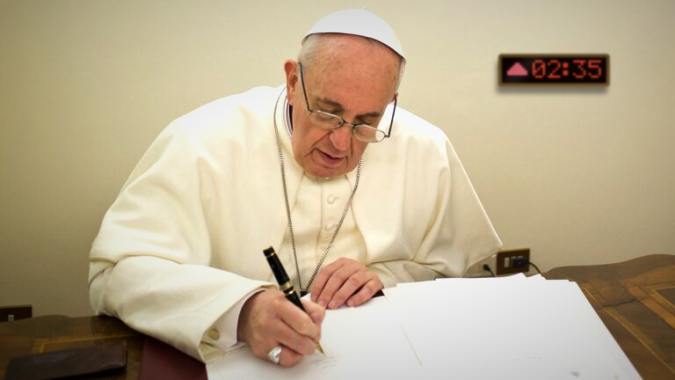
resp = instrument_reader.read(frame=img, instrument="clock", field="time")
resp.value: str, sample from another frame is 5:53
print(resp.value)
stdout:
2:35
